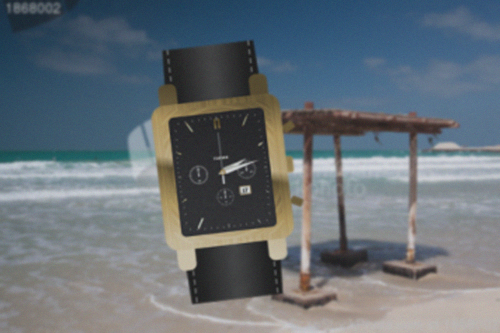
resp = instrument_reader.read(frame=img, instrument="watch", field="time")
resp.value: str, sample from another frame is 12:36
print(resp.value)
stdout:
2:13
